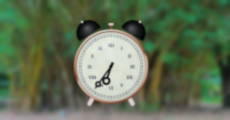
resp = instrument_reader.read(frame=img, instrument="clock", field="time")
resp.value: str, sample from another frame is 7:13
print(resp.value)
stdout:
6:36
